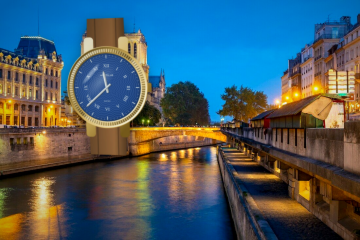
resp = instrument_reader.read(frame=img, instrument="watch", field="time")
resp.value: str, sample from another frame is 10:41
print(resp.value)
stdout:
11:38
